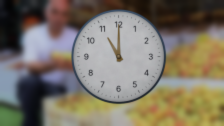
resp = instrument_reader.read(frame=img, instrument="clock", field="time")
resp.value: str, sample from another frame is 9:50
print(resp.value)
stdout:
11:00
